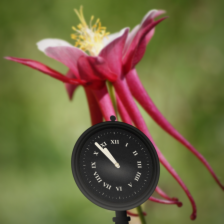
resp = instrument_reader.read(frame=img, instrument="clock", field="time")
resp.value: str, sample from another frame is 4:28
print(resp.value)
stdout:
10:53
